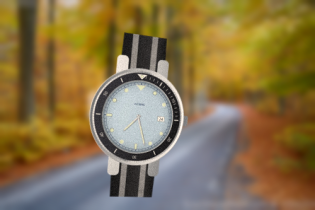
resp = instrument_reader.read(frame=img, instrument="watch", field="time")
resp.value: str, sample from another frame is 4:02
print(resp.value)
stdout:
7:27
